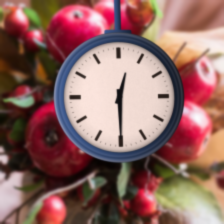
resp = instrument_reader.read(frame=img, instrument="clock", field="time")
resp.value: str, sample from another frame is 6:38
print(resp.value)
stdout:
12:30
